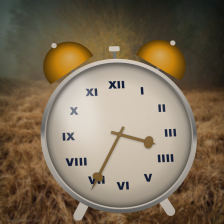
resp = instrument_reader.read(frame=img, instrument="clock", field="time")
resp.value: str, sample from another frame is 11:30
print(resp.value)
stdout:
3:35
